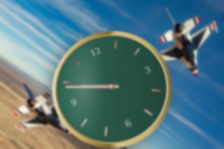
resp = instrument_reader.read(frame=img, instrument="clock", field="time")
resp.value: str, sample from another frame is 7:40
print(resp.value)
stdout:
9:49
